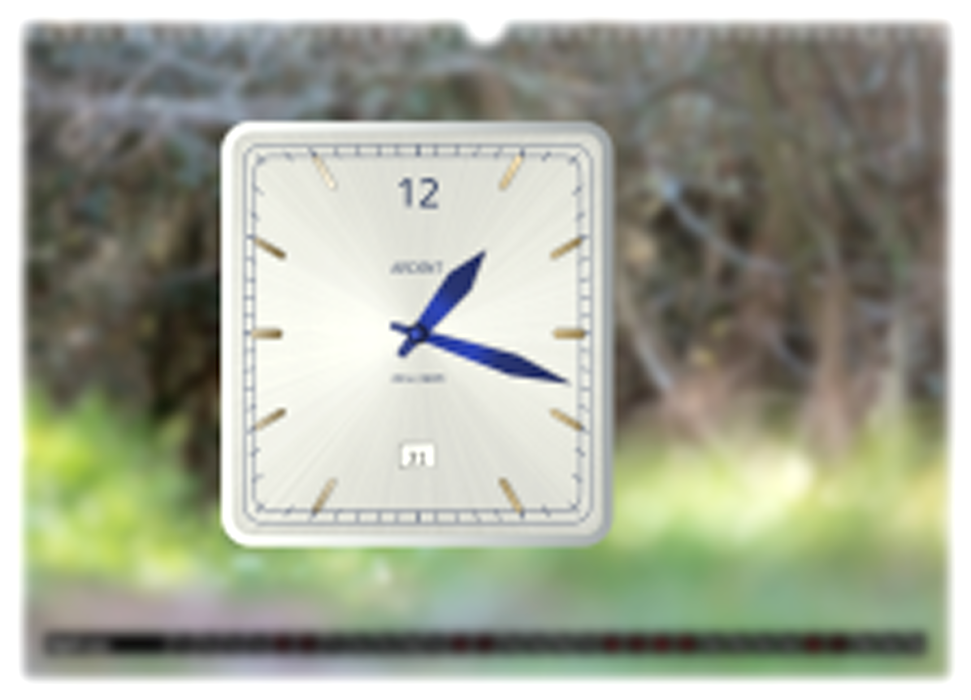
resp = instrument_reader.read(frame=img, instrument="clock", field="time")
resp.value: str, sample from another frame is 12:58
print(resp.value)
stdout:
1:18
